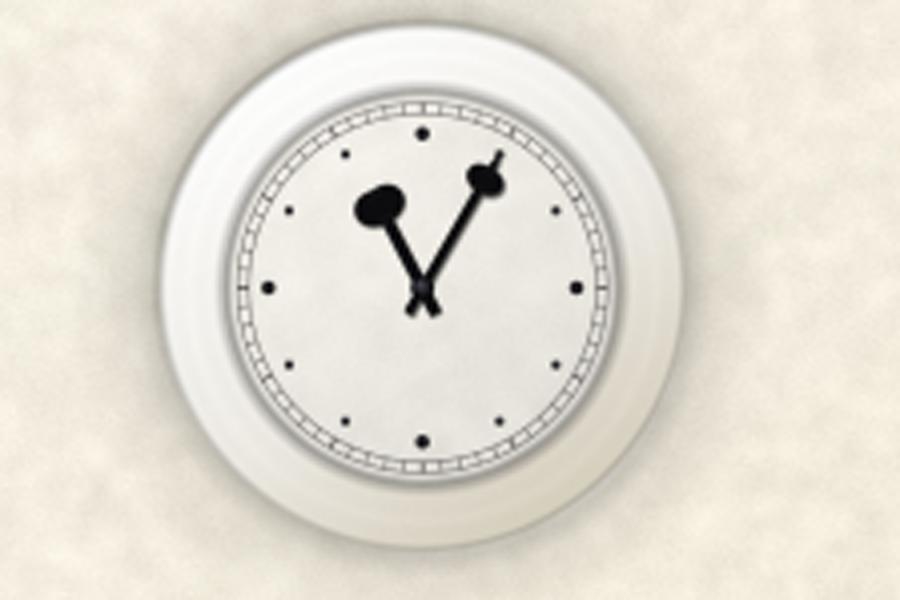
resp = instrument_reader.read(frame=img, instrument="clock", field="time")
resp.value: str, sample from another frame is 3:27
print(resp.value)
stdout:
11:05
